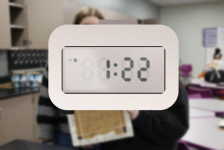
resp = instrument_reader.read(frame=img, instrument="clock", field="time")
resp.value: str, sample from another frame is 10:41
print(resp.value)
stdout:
1:22
